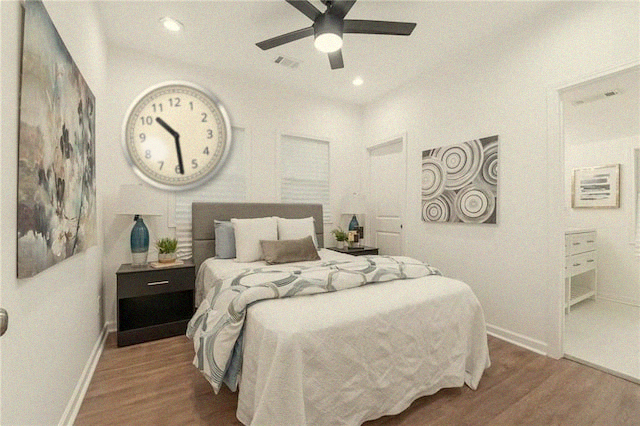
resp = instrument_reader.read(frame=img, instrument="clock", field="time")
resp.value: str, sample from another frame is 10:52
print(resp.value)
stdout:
10:29
